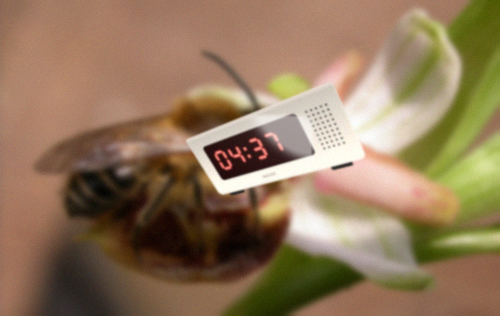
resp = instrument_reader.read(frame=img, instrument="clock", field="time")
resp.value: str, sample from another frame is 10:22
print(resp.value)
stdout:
4:37
